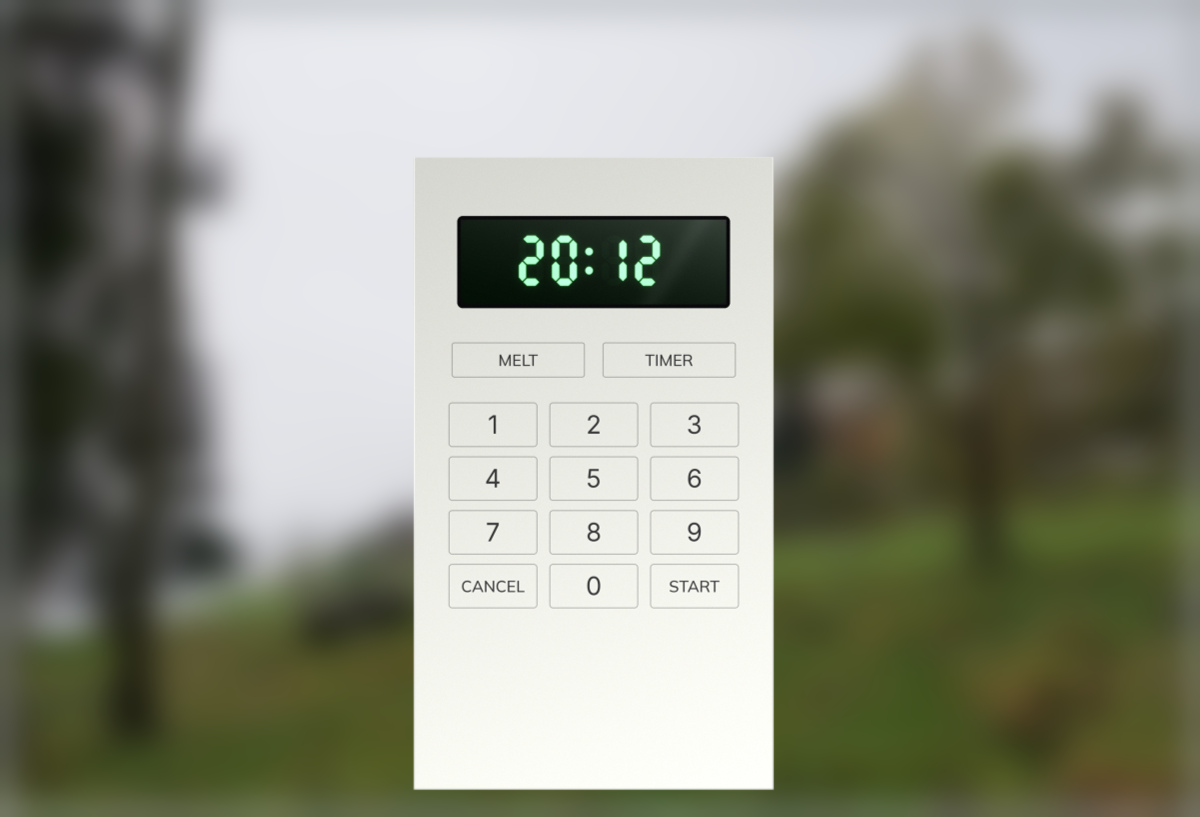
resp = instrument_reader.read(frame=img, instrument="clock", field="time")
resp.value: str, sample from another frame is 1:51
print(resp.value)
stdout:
20:12
